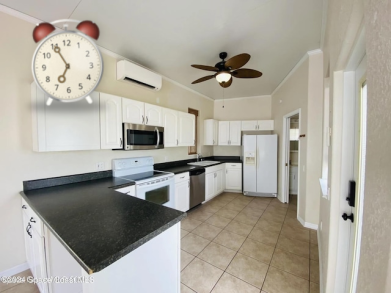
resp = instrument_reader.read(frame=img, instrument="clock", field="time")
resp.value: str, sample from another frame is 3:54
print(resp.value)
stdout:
6:55
